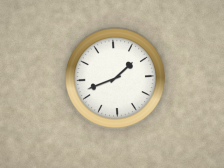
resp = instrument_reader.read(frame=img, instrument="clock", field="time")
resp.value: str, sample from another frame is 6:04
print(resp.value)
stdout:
1:42
